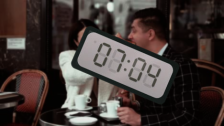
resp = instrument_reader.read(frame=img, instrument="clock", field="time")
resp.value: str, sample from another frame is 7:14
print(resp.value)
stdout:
7:04
